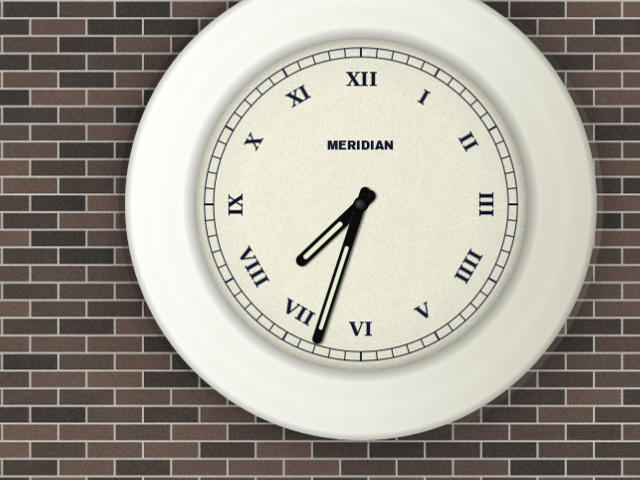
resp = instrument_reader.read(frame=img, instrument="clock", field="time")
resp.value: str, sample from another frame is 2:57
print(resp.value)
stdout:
7:33
